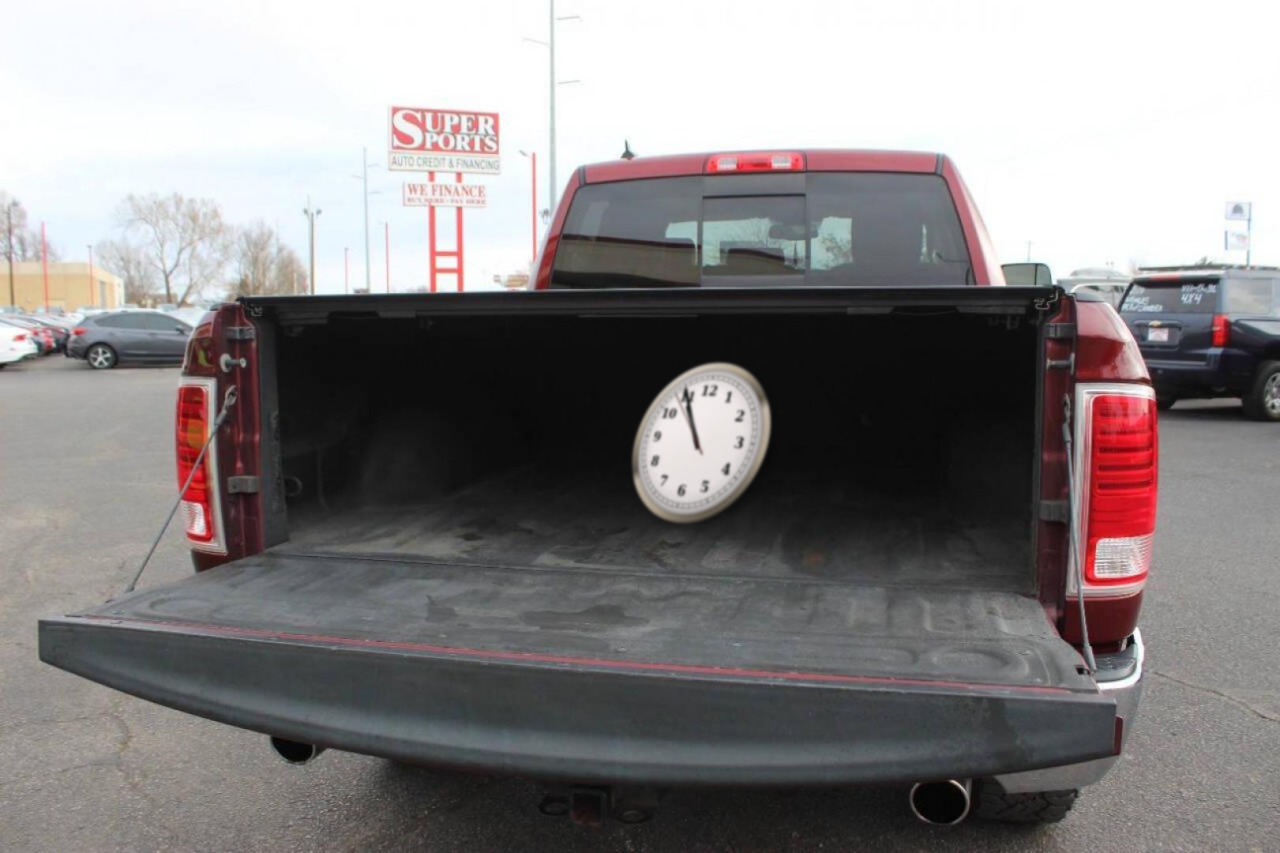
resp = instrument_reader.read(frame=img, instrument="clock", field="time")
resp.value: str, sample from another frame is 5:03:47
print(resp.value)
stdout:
10:54:53
